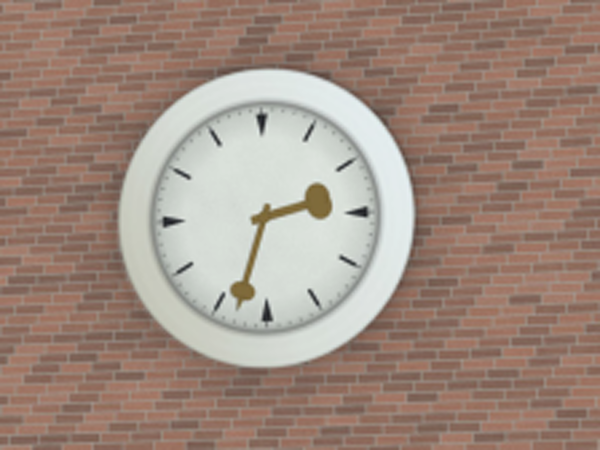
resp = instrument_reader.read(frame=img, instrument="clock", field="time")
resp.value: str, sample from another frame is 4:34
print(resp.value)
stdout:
2:33
